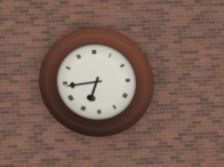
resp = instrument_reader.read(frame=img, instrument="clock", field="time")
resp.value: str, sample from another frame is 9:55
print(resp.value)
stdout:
6:44
